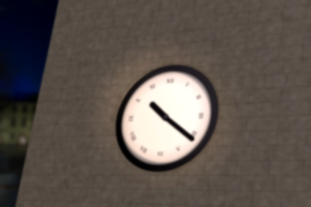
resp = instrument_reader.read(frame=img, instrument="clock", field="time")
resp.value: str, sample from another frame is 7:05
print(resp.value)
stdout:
10:21
